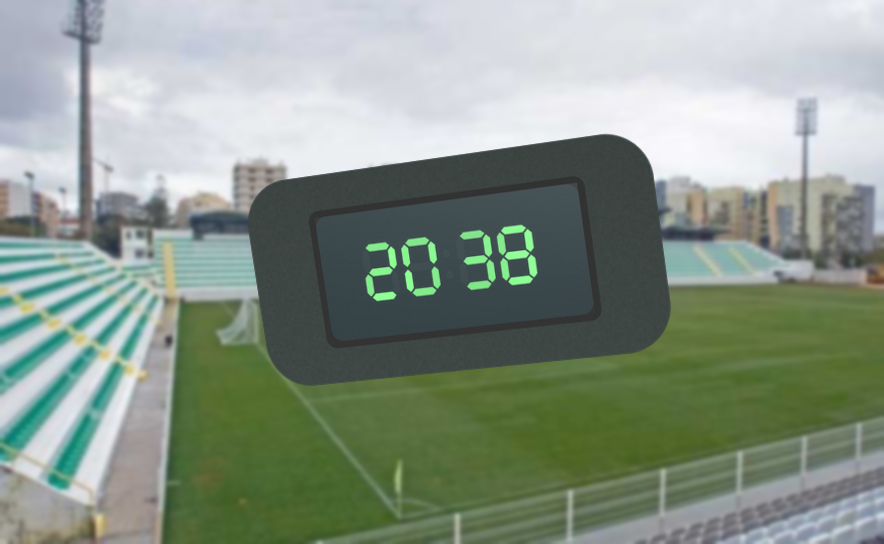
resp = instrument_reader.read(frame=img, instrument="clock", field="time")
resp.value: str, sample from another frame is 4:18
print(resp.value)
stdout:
20:38
